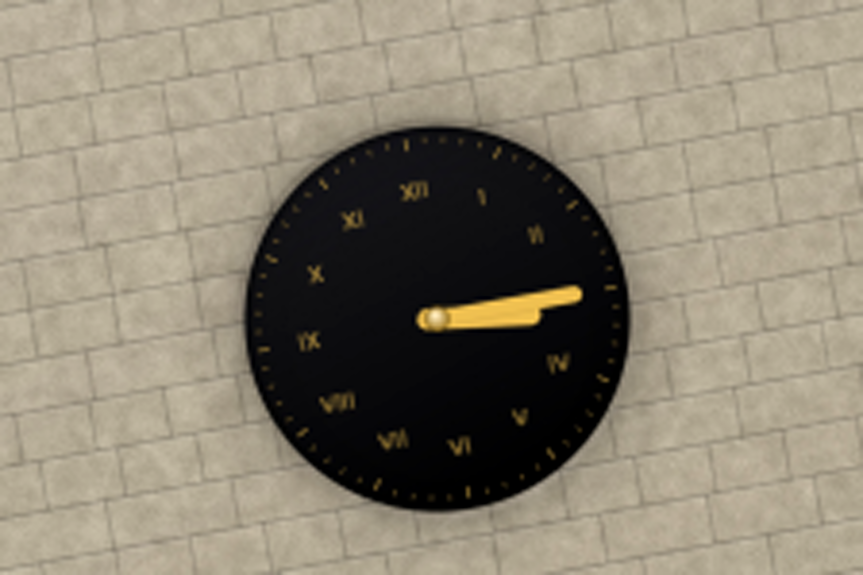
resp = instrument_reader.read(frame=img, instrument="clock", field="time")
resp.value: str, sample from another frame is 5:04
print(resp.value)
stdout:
3:15
